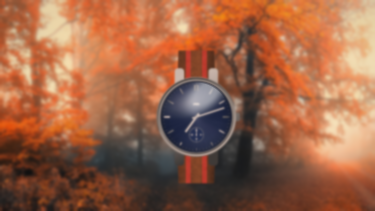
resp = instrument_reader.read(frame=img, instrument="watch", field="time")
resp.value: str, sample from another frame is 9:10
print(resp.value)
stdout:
7:12
